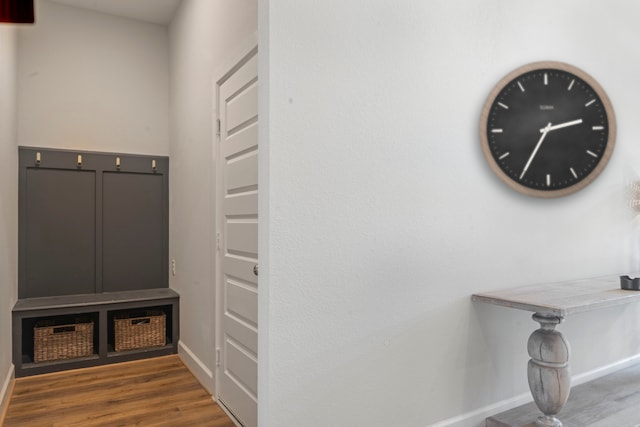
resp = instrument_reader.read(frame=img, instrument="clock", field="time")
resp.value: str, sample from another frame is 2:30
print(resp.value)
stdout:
2:35
